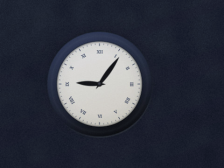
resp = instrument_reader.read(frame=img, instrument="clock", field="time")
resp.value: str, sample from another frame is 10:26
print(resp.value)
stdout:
9:06
